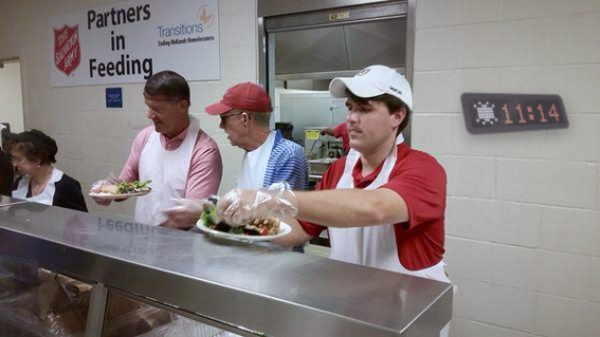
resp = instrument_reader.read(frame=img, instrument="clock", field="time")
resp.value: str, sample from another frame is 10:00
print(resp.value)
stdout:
11:14
